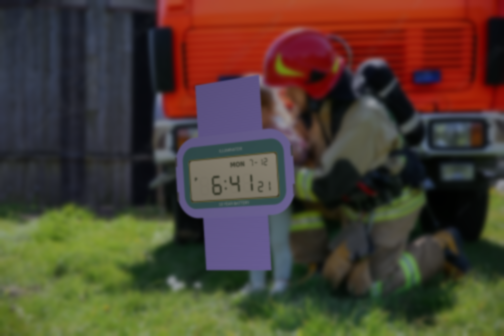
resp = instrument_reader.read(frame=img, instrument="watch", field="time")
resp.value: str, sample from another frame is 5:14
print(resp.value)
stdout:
6:41
